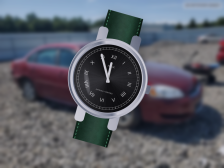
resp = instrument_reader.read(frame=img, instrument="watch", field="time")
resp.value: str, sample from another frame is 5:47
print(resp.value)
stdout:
11:55
